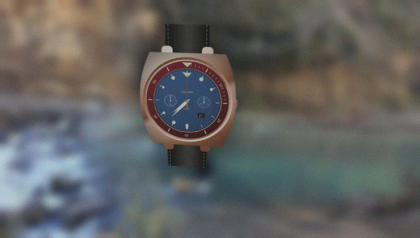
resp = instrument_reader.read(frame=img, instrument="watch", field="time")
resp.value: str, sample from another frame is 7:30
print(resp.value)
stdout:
7:37
